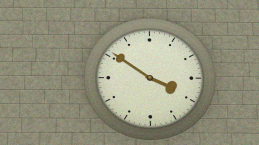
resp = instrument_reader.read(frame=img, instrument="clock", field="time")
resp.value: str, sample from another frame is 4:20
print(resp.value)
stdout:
3:51
